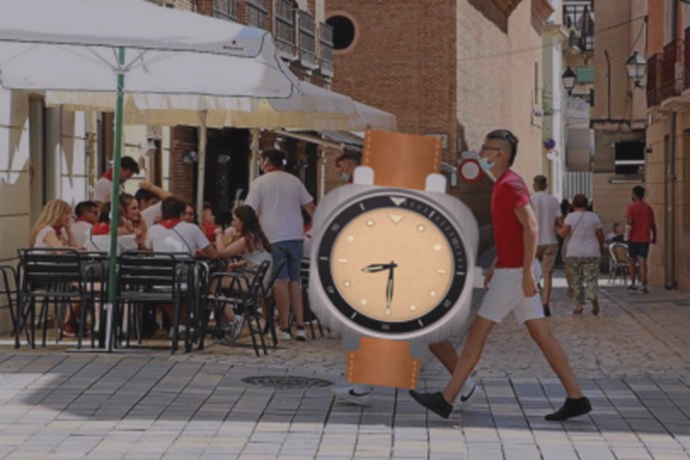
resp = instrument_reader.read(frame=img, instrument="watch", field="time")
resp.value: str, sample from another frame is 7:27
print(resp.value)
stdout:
8:30
